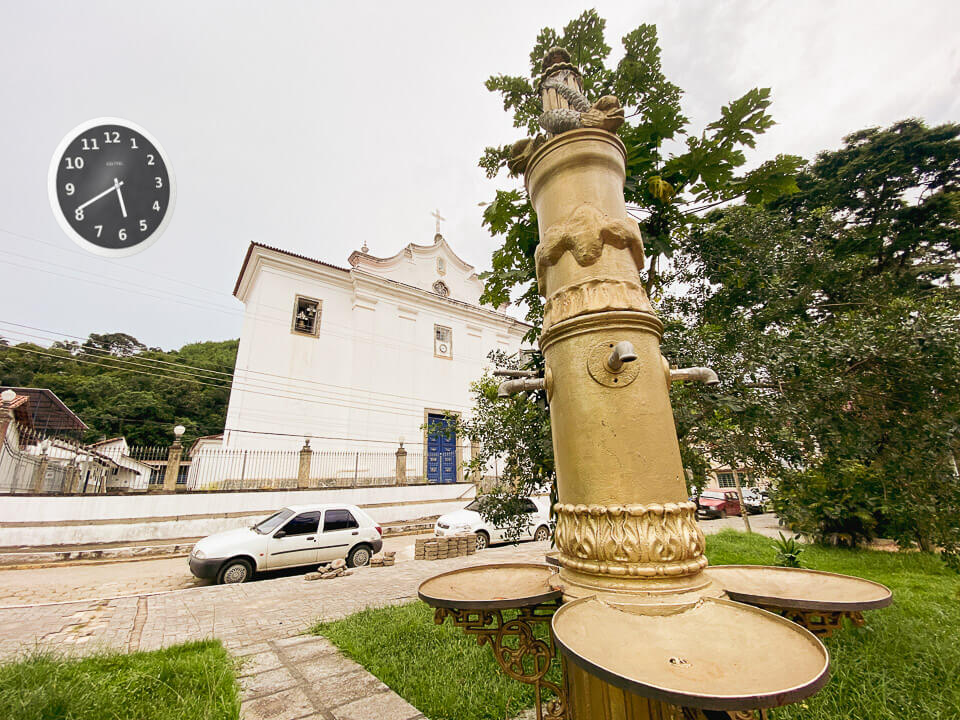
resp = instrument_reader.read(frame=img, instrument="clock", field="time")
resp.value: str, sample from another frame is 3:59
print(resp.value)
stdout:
5:41
